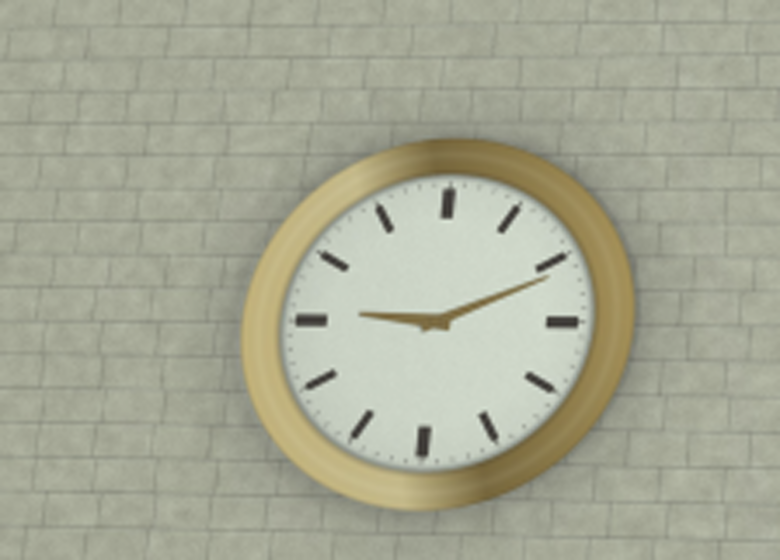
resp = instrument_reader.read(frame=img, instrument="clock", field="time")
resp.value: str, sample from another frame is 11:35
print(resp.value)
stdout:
9:11
